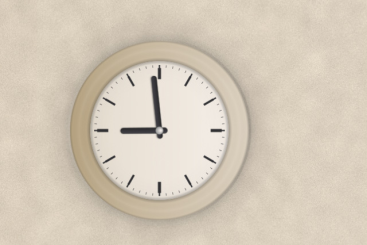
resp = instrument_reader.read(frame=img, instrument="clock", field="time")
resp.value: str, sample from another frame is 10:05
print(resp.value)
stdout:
8:59
